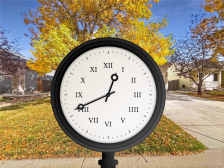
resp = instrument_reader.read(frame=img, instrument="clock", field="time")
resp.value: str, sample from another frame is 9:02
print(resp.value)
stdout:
12:41
